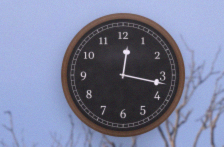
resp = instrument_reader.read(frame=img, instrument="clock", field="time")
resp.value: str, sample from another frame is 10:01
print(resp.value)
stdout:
12:17
